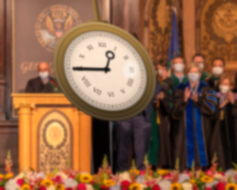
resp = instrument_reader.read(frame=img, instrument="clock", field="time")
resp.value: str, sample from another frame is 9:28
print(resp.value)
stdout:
12:45
